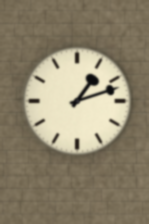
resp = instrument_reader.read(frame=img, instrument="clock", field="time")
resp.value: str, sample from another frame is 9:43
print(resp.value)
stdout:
1:12
